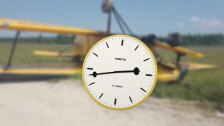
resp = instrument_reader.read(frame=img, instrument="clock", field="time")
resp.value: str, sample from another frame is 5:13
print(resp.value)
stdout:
2:43
